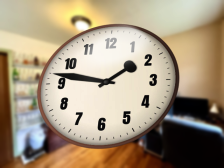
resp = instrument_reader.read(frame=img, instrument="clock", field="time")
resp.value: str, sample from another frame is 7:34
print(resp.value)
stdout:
1:47
